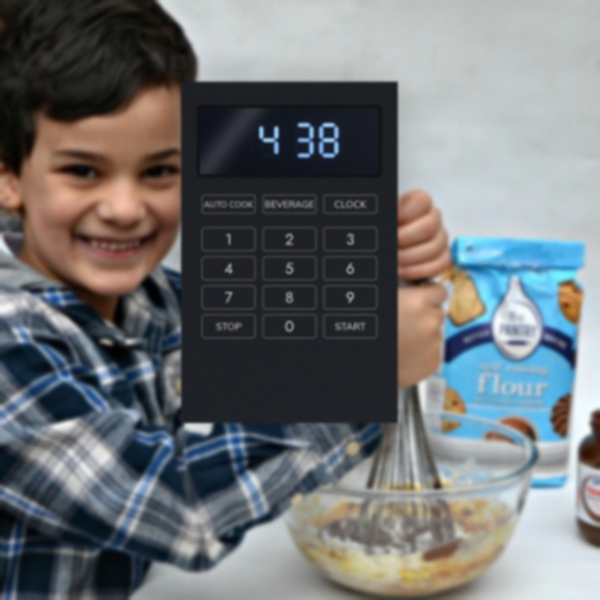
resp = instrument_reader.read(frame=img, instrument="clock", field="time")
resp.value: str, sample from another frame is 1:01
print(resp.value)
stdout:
4:38
